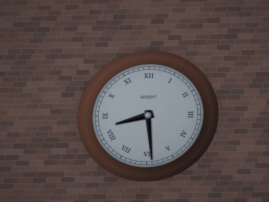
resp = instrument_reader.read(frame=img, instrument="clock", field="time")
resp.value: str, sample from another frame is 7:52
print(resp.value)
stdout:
8:29
